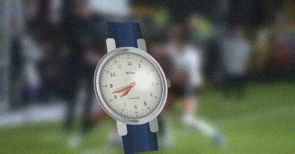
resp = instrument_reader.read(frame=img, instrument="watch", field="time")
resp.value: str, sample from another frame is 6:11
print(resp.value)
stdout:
7:42
